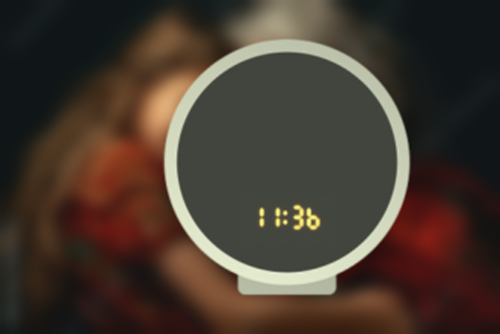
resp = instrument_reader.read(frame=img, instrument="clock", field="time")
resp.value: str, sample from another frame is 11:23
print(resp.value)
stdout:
11:36
